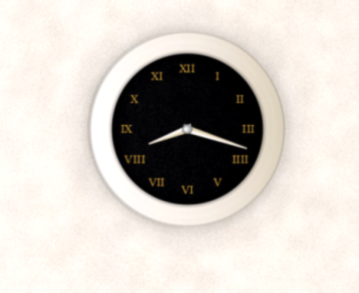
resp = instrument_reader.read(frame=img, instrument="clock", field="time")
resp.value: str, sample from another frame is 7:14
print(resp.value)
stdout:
8:18
